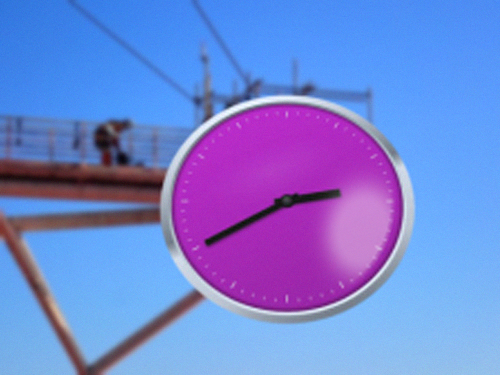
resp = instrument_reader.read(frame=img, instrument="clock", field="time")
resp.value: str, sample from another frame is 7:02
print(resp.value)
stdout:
2:40
